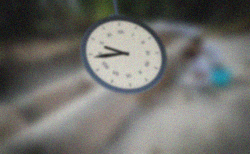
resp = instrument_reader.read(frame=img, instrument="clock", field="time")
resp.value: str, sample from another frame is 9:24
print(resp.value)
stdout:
9:44
